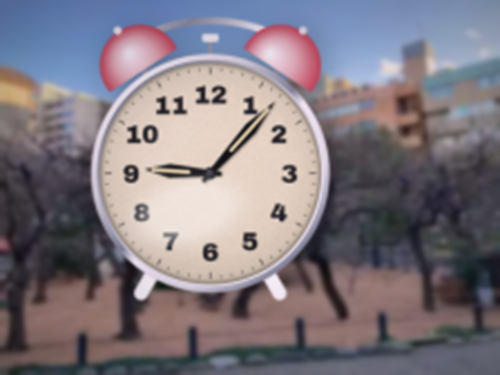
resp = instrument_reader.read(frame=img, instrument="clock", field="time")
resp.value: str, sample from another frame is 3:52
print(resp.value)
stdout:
9:07
